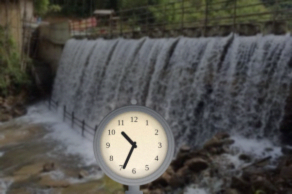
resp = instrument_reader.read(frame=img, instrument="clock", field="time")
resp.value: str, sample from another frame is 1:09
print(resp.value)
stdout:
10:34
